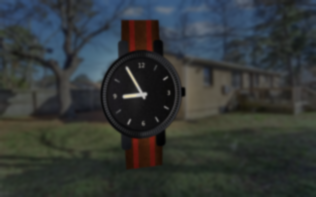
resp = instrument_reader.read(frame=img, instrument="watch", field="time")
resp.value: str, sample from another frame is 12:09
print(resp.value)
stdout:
8:55
